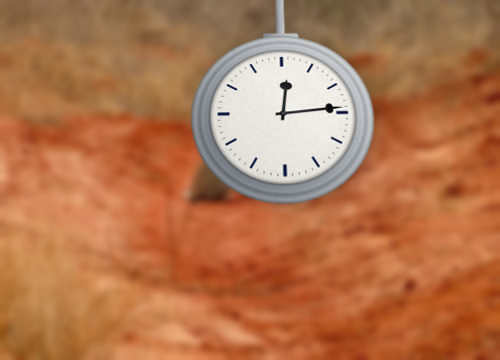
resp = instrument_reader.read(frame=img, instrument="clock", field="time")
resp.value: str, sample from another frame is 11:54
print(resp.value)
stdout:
12:14
